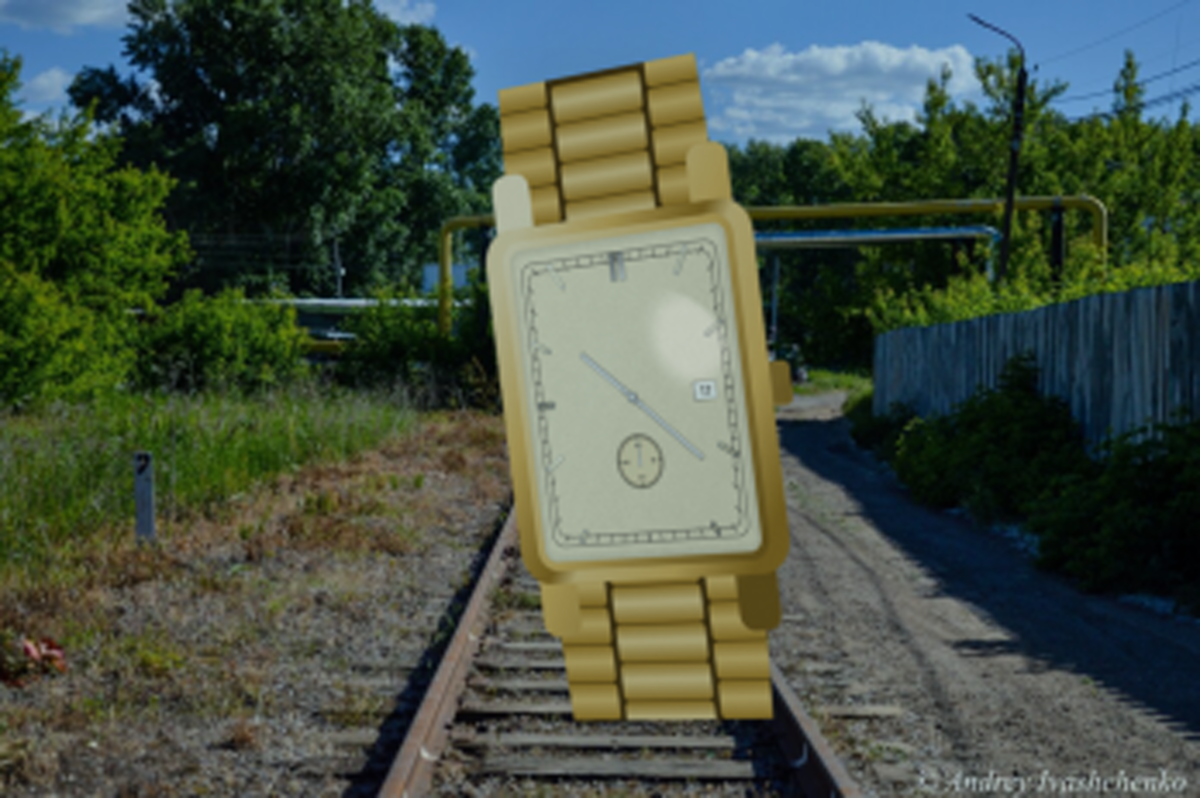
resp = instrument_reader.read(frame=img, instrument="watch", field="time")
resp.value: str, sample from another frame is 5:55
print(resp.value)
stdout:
10:22
